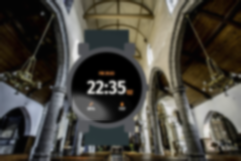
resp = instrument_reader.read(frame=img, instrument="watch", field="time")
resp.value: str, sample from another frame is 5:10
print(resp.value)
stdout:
22:35
